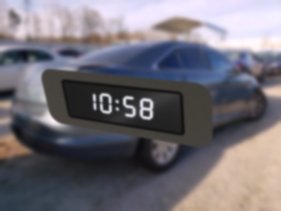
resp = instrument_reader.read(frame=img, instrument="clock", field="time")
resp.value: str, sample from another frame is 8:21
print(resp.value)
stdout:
10:58
